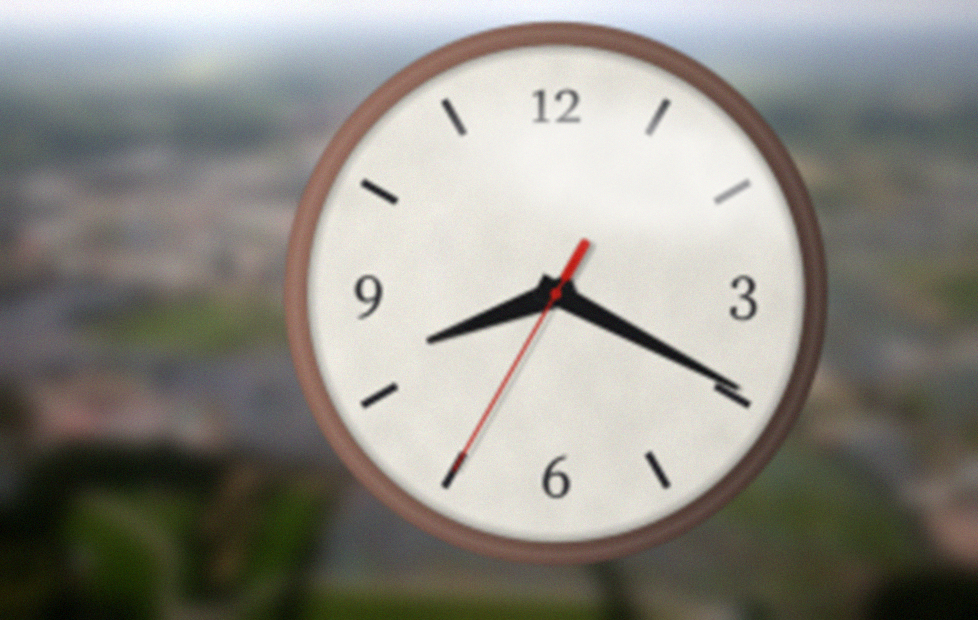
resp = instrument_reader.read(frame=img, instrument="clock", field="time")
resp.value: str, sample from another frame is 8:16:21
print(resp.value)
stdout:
8:19:35
